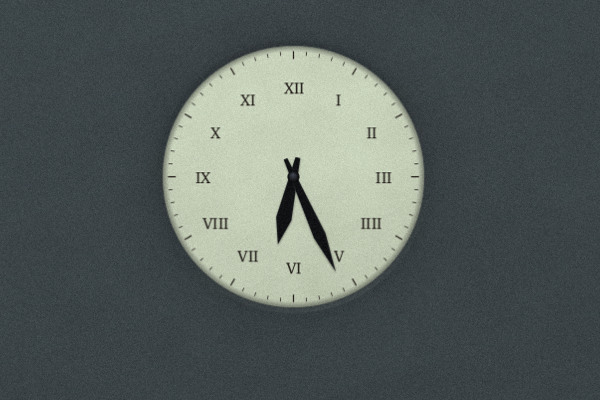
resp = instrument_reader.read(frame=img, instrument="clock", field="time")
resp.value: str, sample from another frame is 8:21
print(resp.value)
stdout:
6:26
